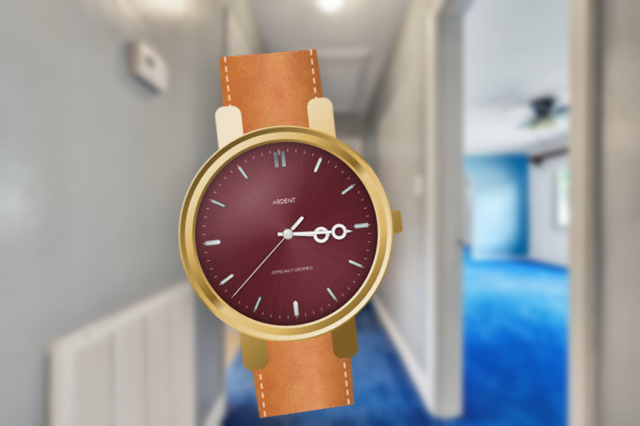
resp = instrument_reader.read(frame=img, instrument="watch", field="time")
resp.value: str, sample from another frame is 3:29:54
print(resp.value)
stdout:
3:15:38
